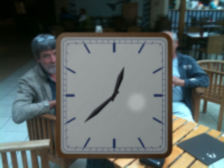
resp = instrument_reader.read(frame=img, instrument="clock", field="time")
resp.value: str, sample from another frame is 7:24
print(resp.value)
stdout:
12:38
